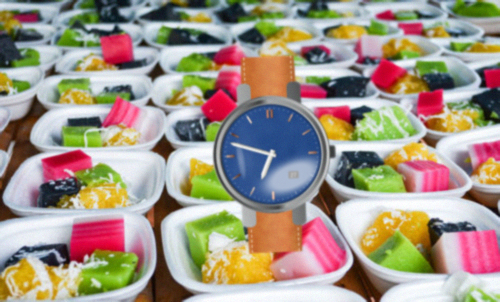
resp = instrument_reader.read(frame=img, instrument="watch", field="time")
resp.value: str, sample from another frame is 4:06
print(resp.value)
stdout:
6:48
